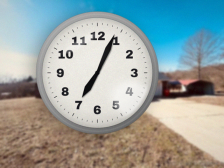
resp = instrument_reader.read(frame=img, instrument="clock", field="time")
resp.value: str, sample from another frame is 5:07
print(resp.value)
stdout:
7:04
